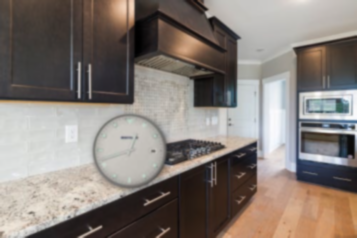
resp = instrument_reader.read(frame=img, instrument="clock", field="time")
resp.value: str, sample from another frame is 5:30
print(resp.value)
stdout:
12:42
